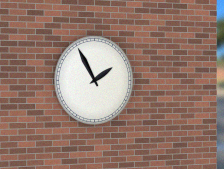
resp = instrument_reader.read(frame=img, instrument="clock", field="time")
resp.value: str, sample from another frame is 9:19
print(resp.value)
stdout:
1:55
